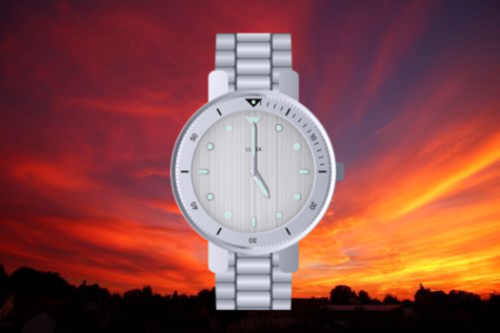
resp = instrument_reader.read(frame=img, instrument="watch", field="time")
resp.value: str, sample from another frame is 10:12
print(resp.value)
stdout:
5:00
